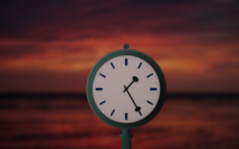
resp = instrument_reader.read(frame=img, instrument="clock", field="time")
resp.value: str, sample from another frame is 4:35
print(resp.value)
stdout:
1:25
